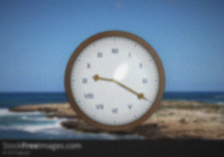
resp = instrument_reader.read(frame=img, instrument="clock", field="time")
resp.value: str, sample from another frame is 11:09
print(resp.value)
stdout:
9:20
